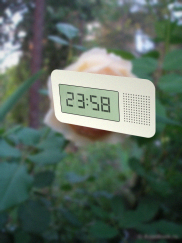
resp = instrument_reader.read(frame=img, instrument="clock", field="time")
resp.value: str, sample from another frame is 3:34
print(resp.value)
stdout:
23:58
